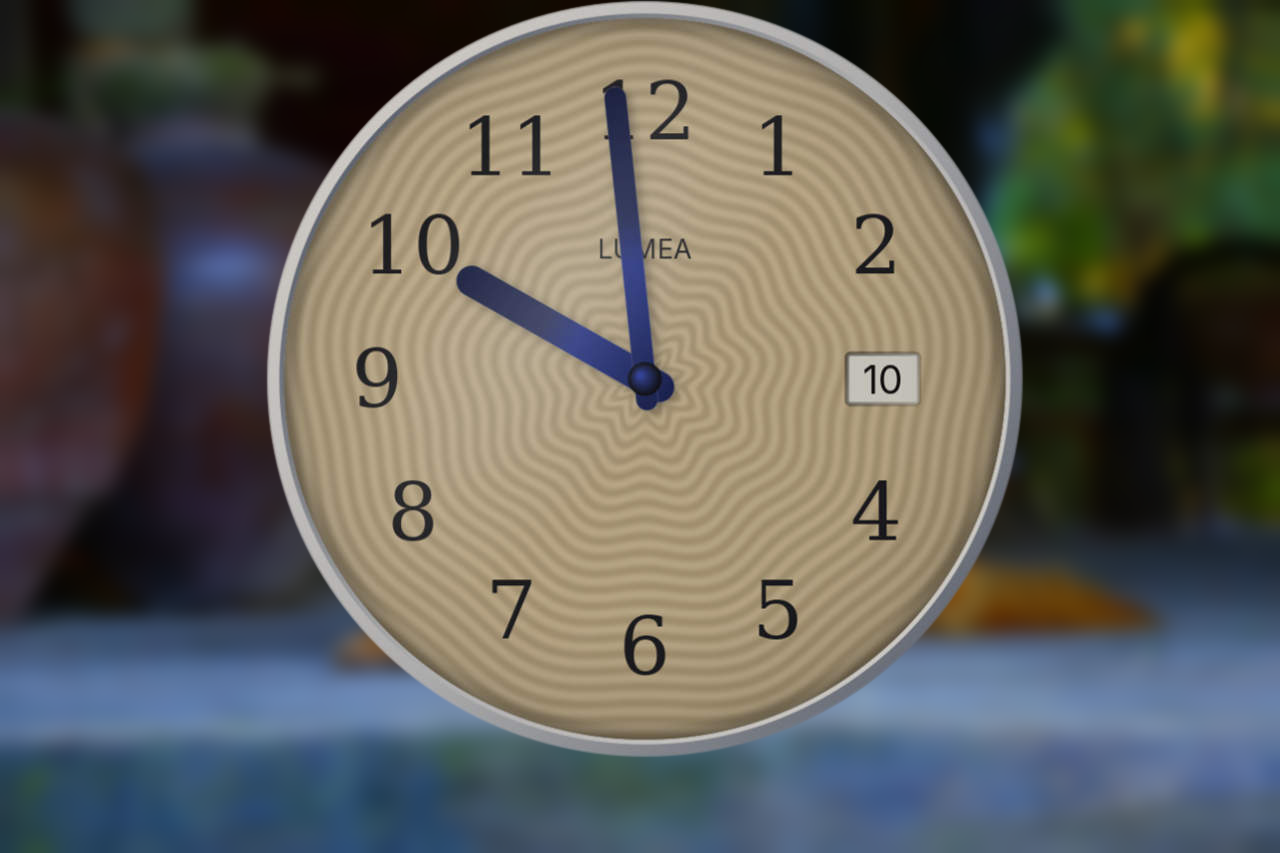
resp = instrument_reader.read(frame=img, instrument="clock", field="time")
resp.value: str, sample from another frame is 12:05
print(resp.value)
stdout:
9:59
